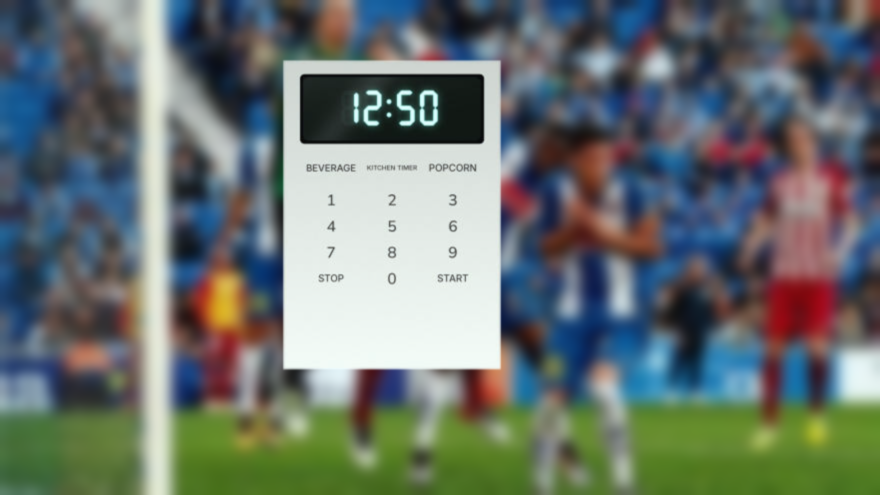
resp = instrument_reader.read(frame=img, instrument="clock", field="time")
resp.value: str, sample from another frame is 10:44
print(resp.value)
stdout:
12:50
